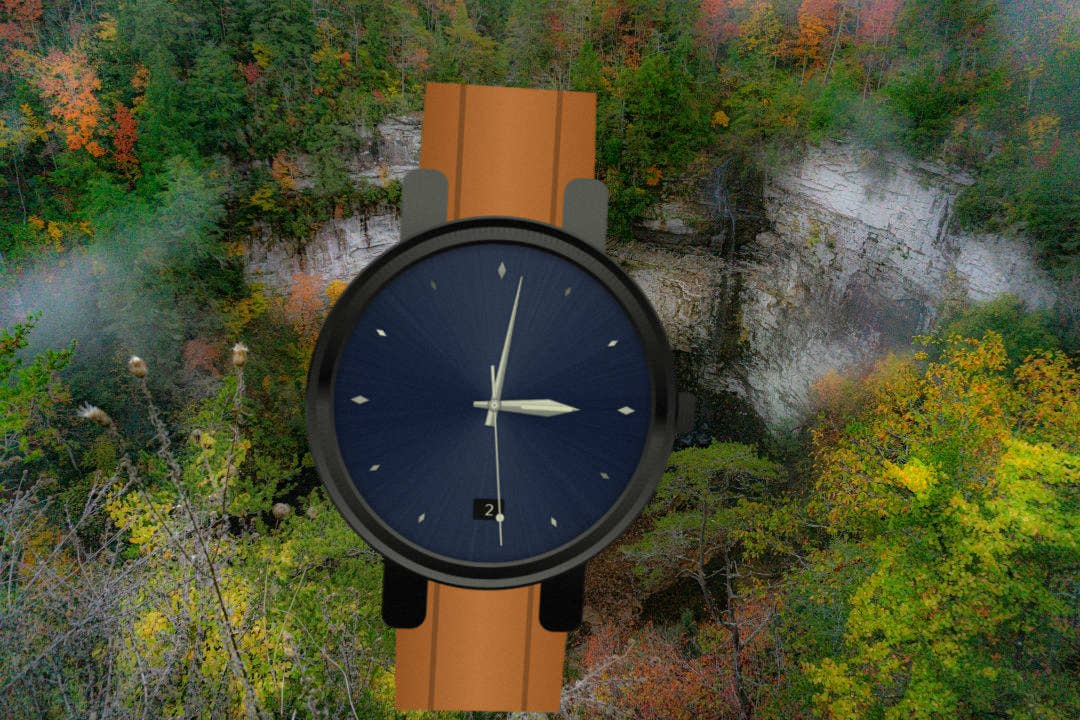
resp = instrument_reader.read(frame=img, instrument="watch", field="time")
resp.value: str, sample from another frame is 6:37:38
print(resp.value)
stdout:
3:01:29
